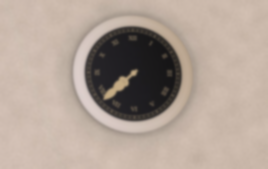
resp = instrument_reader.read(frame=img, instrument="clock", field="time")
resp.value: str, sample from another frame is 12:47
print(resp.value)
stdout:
7:38
